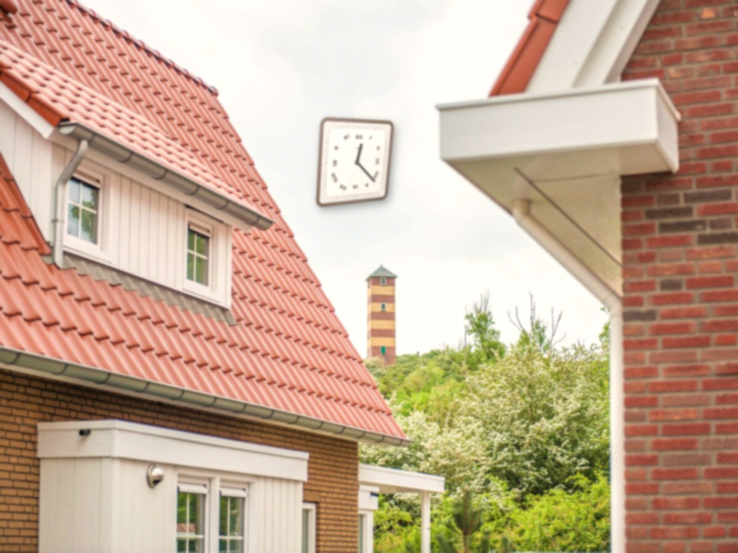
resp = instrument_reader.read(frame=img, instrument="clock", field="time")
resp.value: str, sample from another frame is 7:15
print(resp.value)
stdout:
12:22
